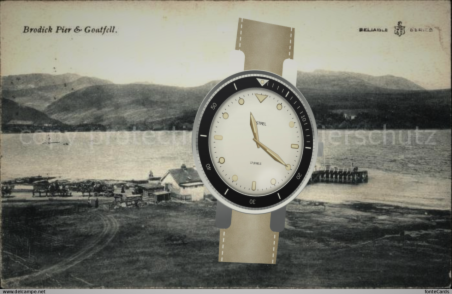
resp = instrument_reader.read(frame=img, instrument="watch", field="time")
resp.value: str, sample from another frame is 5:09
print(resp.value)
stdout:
11:20
